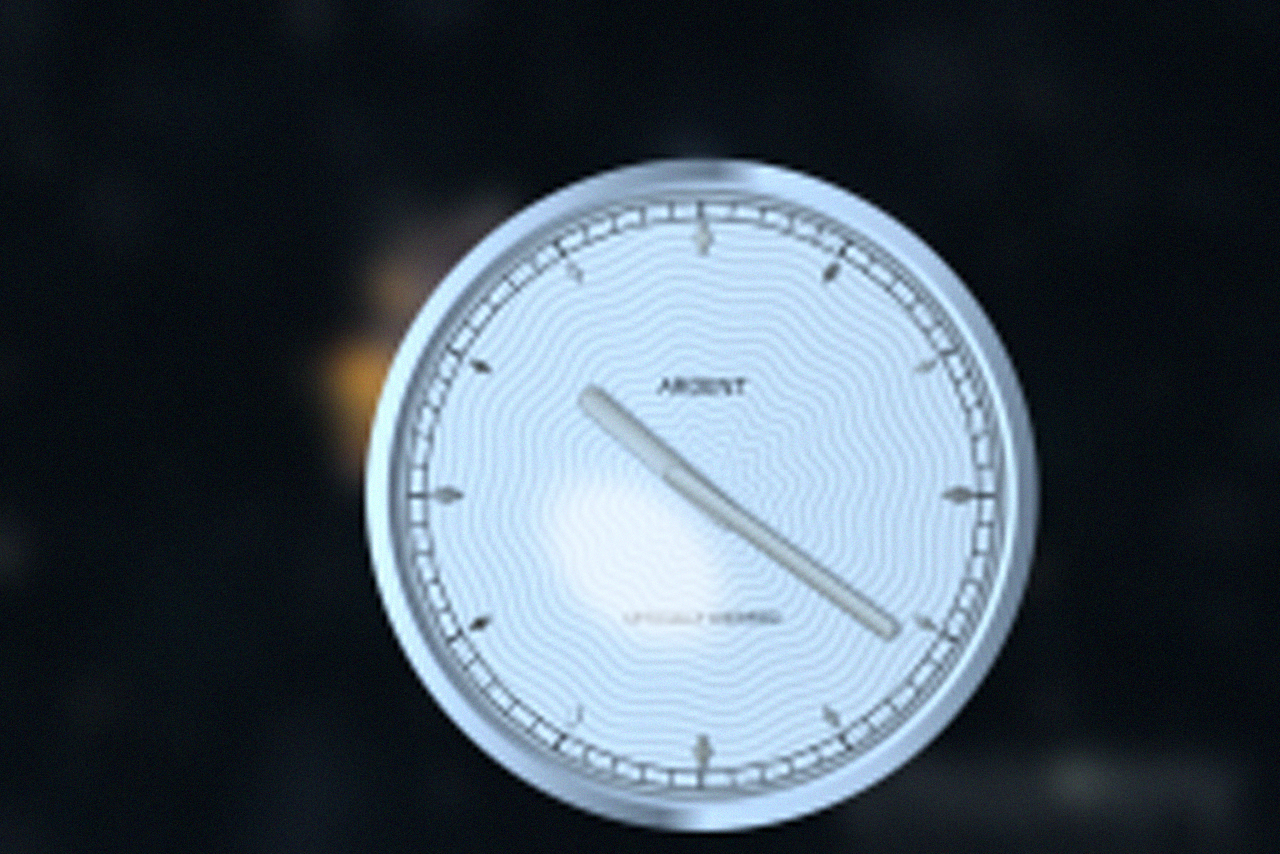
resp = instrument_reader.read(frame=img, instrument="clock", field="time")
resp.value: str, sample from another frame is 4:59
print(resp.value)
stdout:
10:21
